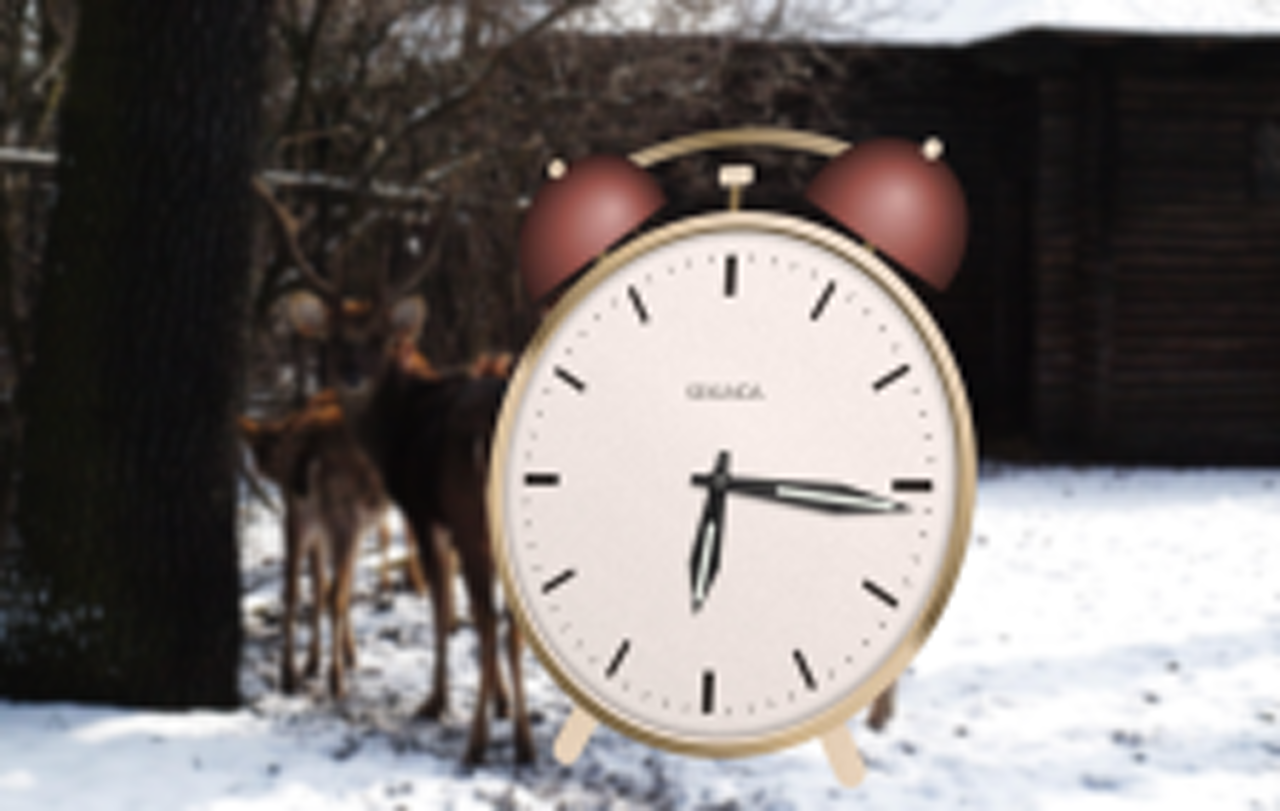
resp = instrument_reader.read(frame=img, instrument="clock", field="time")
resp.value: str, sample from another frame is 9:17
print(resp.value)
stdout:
6:16
